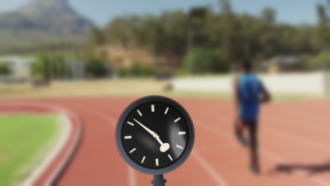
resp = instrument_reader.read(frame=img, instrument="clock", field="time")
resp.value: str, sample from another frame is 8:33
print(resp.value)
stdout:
4:52
